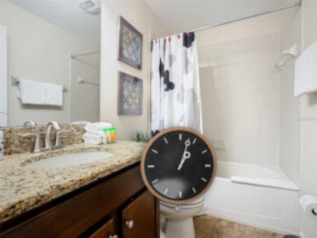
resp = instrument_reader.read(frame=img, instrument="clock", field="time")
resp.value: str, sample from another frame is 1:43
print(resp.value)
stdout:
1:03
